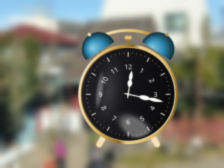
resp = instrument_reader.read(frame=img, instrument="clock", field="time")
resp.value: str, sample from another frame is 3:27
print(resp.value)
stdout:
12:17
